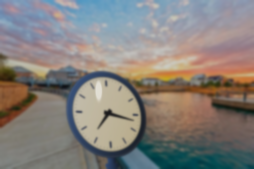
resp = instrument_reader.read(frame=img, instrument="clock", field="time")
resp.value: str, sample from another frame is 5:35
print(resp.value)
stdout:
7:17
